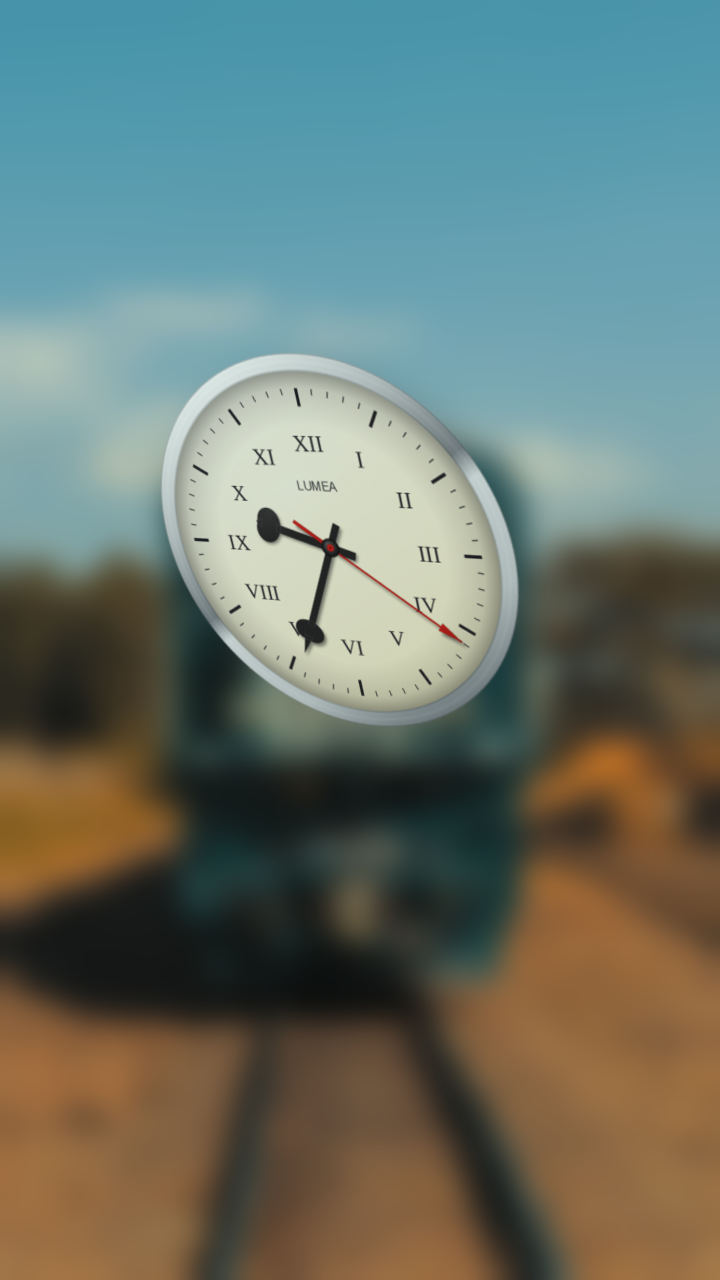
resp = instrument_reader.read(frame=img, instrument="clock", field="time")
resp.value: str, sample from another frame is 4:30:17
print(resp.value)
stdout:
9:34:21
